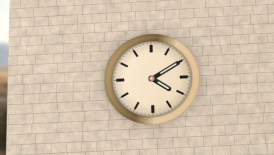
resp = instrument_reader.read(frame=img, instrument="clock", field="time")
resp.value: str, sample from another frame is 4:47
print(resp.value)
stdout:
4:10
